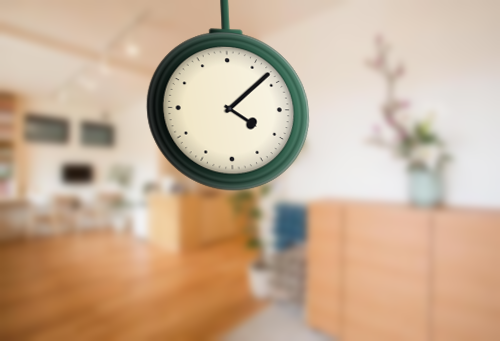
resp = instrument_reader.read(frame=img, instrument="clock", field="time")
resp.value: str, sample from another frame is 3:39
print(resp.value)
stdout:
4:08
